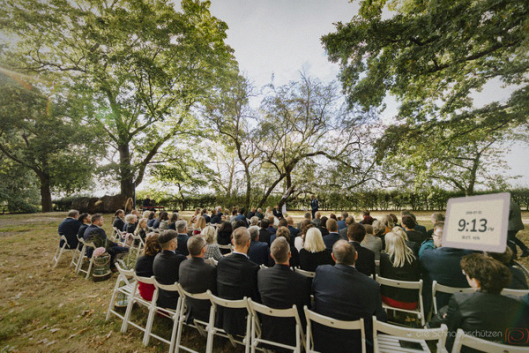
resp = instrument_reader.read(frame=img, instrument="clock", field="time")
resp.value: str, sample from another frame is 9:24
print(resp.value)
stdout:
9:13
